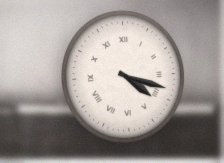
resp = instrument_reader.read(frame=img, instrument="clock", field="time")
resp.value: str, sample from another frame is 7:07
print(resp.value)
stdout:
4:18
